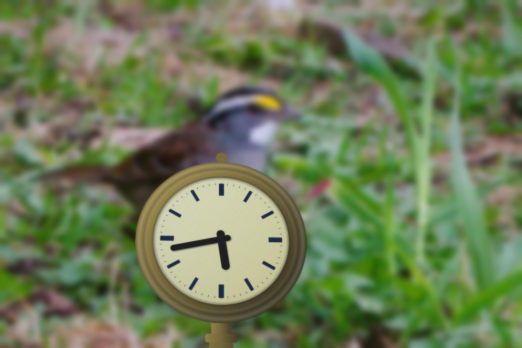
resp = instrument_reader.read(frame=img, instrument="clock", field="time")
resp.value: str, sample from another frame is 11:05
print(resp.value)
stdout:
5:43
